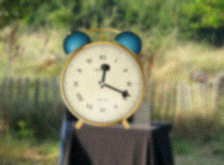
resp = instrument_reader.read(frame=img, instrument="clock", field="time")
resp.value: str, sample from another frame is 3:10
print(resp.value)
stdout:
12:19
